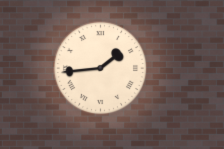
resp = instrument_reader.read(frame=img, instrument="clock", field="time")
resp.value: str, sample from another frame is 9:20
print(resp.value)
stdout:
1:44
